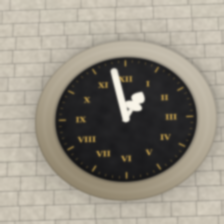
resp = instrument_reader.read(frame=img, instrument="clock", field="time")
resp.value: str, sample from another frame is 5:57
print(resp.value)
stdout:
12:58
